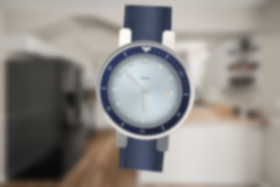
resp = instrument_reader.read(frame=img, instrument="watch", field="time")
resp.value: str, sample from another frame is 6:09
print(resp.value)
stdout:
5:52
